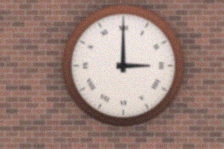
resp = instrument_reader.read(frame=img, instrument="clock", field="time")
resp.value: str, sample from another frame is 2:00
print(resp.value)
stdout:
3:00
